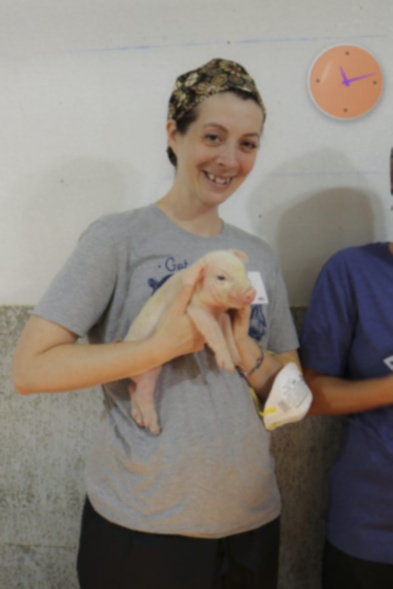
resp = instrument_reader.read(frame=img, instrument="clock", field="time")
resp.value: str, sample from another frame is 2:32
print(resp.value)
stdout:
11:12
